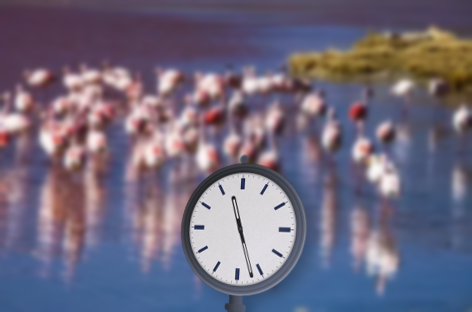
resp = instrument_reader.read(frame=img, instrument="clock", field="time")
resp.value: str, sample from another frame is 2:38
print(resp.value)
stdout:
11:27
